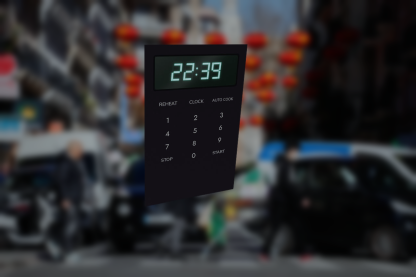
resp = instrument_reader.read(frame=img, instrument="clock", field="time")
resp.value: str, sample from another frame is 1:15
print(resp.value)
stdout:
22:39
